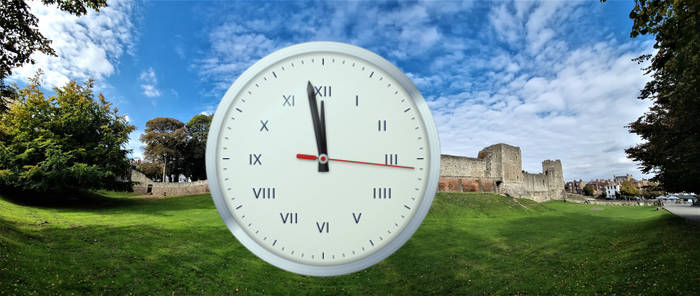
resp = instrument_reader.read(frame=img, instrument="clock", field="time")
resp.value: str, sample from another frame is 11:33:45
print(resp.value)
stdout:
11:58:16
